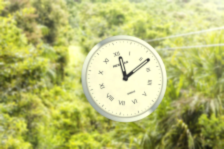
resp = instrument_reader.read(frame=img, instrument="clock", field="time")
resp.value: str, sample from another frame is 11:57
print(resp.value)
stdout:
12:12
